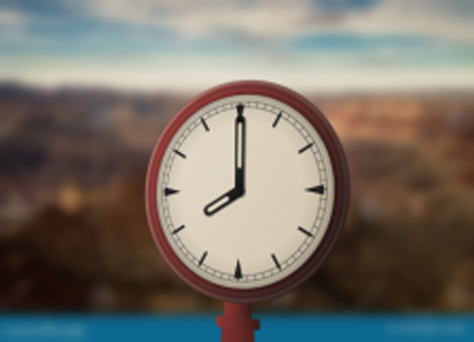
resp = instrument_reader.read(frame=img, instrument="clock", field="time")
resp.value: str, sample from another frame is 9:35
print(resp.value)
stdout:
8:00
